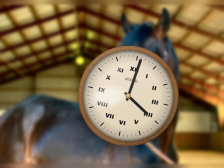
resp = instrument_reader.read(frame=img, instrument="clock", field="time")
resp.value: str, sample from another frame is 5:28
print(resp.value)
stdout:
4:01
